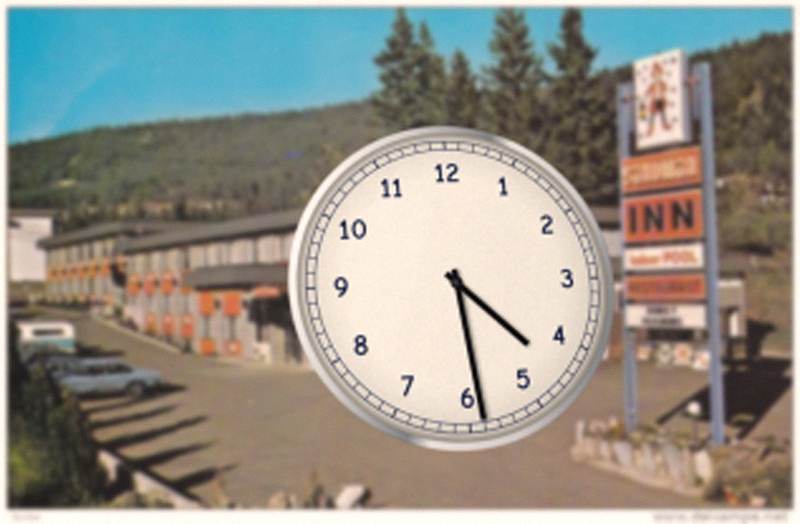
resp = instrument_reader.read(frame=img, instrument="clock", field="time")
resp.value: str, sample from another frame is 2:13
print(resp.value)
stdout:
4:29
